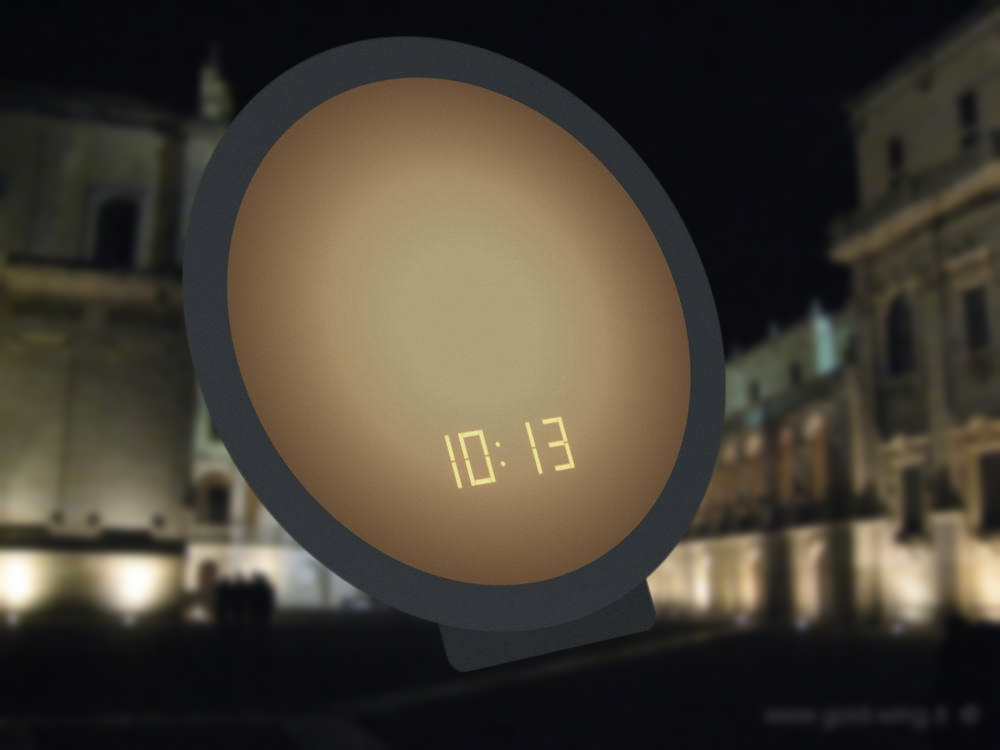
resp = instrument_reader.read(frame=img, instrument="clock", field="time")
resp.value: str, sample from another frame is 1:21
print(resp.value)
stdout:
10:13
